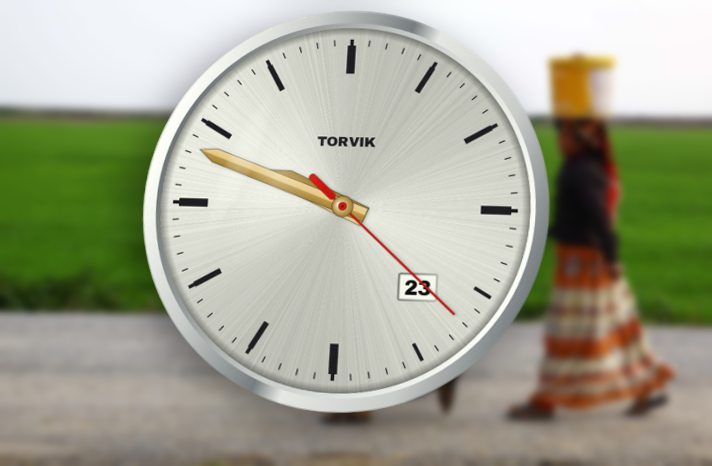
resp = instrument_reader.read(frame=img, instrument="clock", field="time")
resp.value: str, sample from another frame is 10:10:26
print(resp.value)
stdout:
9:48:22
